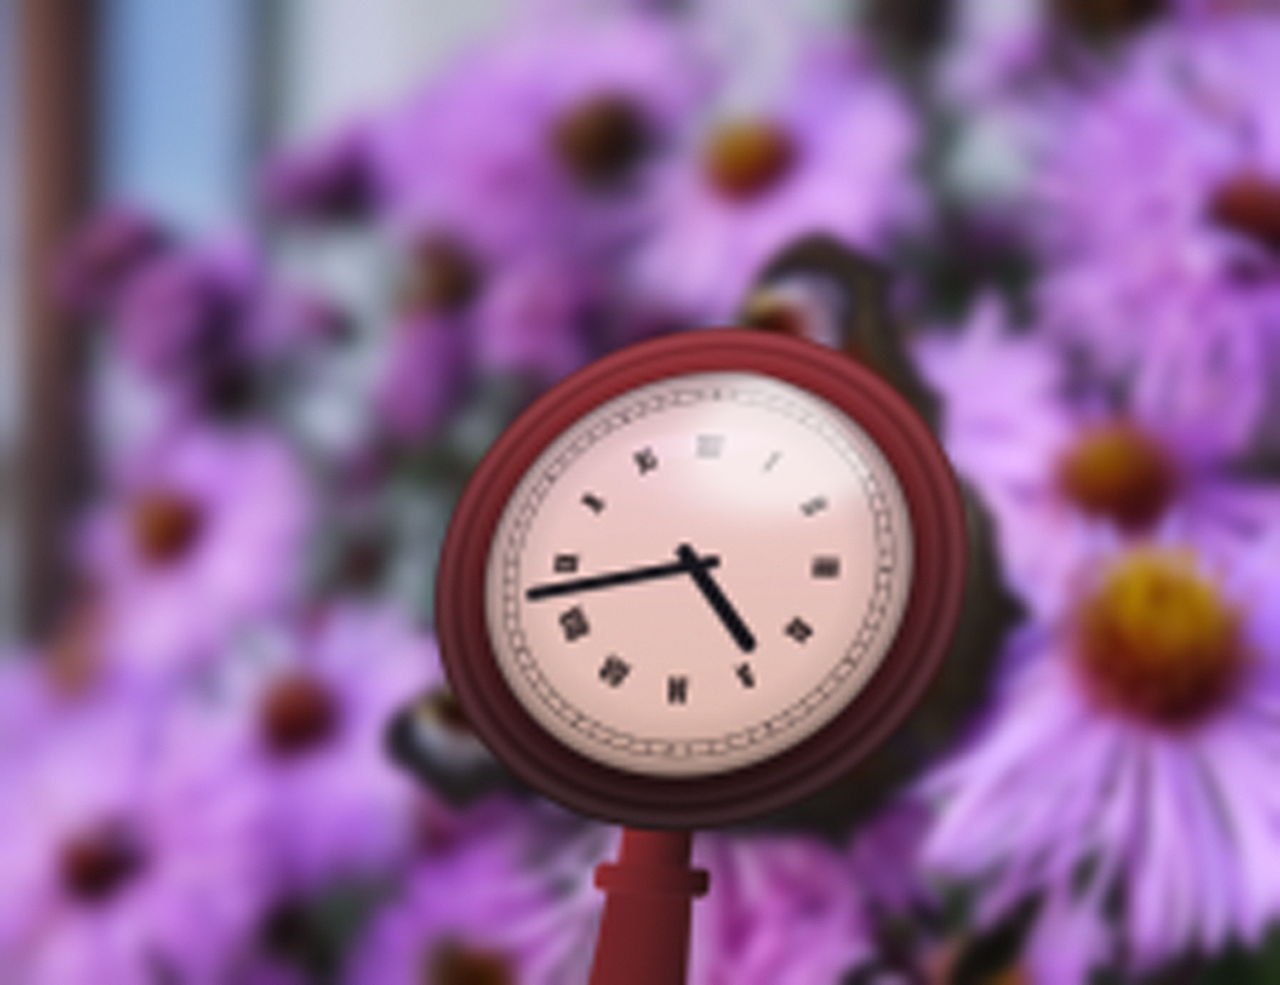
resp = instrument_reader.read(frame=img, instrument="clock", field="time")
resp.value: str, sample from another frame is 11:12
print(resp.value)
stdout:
4:43
